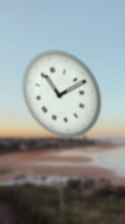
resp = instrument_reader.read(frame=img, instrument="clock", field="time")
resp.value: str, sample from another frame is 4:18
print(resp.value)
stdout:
11:12
